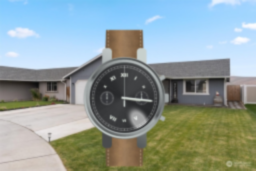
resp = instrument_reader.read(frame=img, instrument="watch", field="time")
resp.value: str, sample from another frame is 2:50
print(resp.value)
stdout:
3:16
